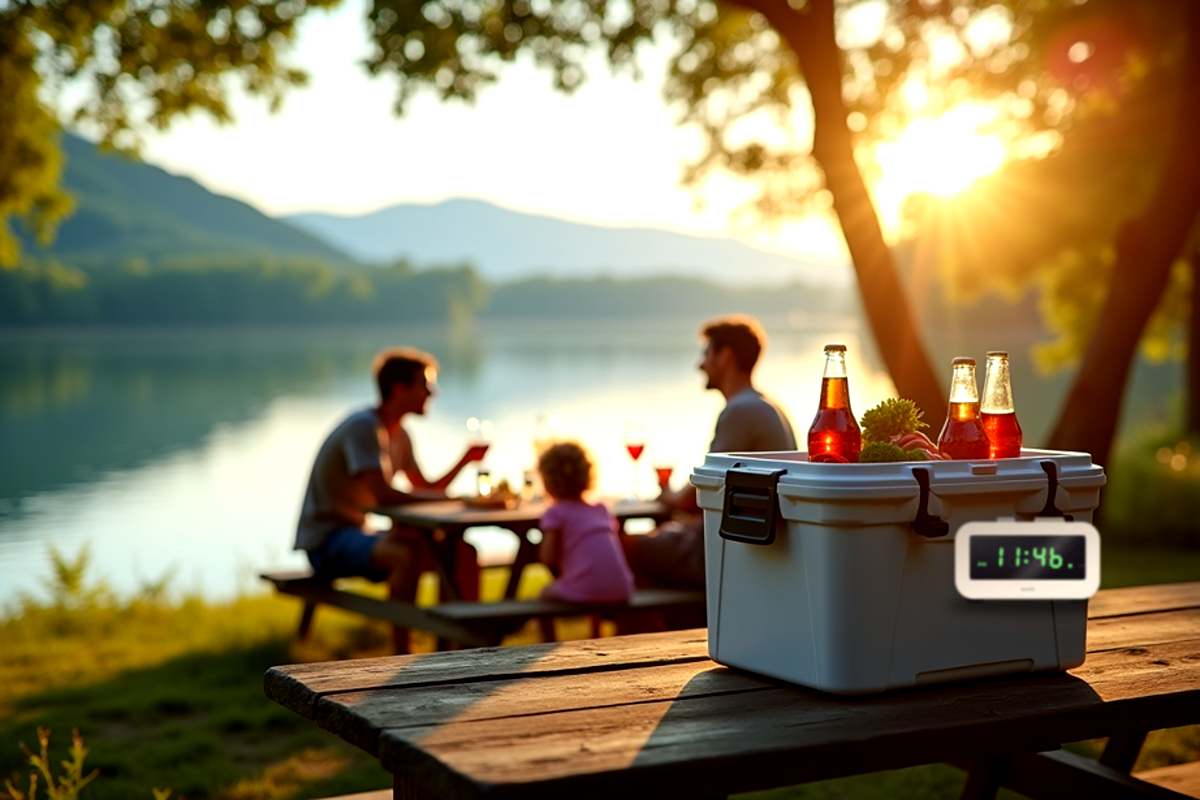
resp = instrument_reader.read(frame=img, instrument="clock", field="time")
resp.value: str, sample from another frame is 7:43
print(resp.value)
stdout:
11:46
